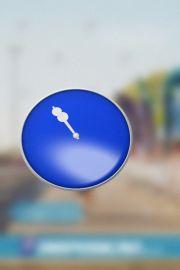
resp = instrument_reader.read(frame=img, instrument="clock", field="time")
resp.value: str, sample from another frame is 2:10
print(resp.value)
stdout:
10:54
